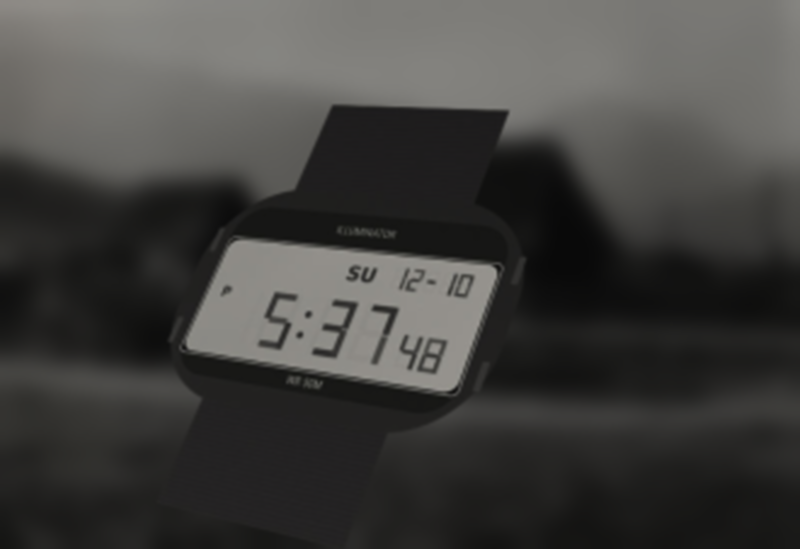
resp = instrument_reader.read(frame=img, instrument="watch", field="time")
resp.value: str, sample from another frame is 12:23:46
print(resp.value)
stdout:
5:37:48
